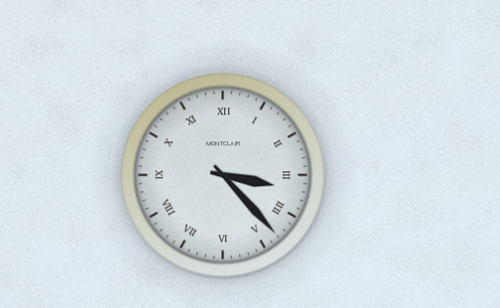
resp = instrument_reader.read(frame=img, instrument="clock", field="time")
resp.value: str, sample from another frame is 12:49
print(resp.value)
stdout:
3:23
